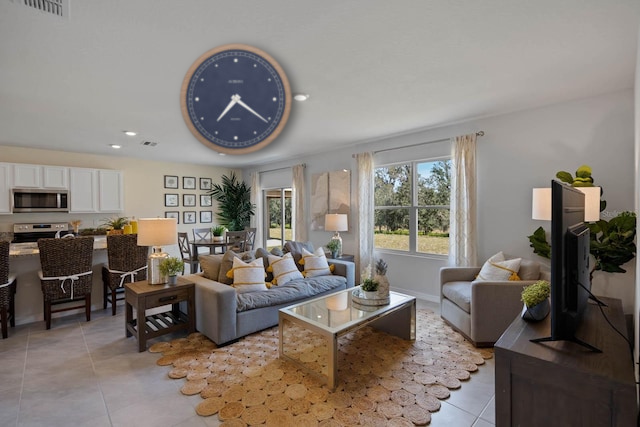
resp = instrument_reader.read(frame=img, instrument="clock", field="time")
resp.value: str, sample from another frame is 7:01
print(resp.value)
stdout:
7:21
